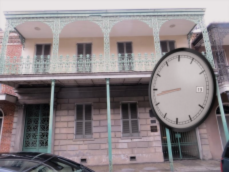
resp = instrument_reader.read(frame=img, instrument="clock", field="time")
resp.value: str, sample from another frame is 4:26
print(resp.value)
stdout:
8:43
